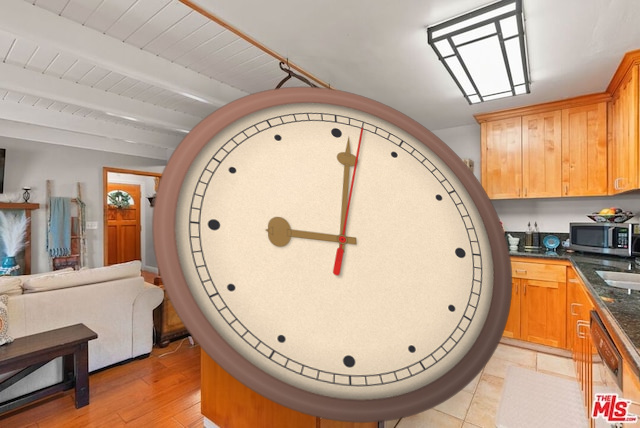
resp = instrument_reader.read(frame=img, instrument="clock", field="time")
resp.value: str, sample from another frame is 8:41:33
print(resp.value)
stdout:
9:01:02
